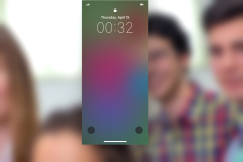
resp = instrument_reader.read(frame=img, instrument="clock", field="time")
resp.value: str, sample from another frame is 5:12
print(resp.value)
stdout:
0:32
